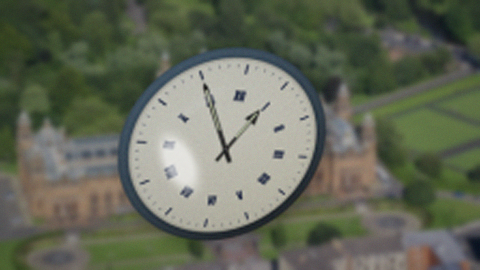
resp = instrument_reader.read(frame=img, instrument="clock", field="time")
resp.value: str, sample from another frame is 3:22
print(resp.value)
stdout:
12:55
